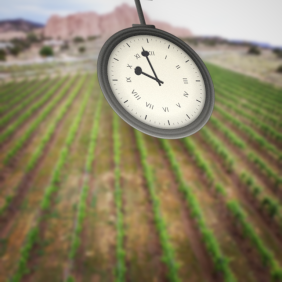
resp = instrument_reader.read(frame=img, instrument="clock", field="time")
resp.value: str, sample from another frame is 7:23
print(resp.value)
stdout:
9:58
